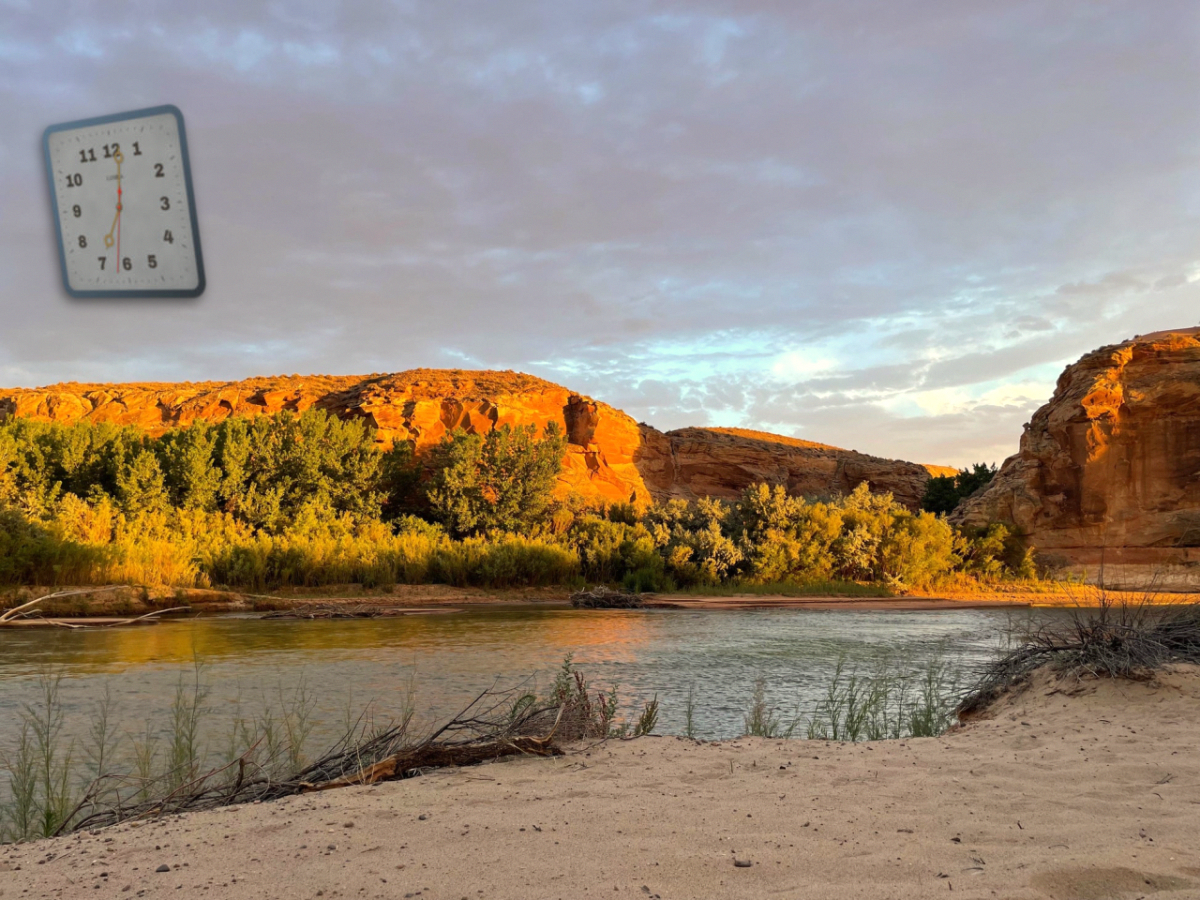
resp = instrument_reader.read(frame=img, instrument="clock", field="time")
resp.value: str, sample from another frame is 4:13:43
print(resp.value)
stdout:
7:01:32
